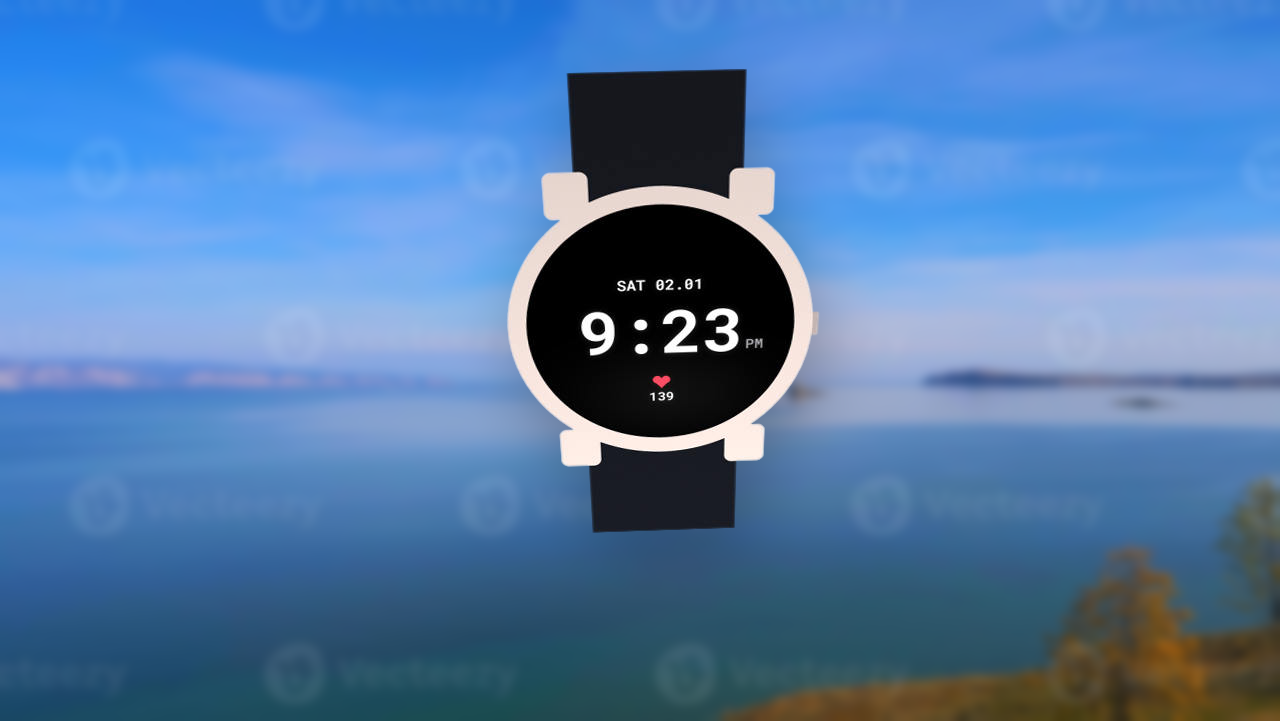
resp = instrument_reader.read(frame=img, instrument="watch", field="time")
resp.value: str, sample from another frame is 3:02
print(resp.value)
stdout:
9:23
